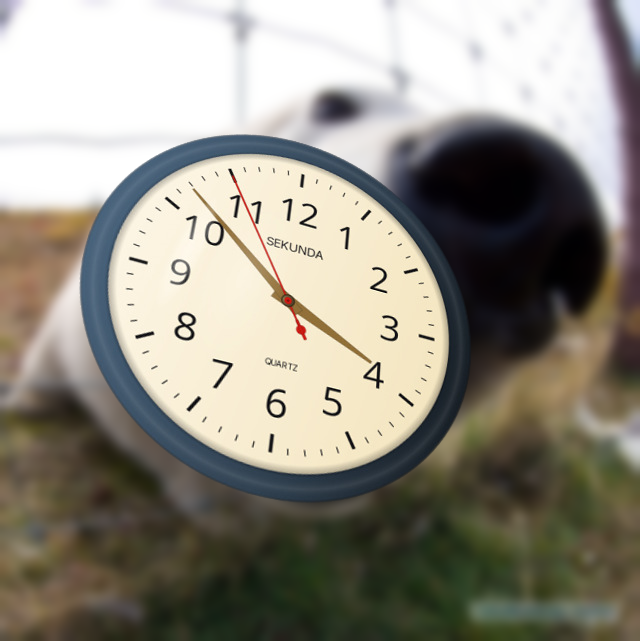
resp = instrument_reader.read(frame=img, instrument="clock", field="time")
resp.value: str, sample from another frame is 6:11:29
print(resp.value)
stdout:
3:51:55
